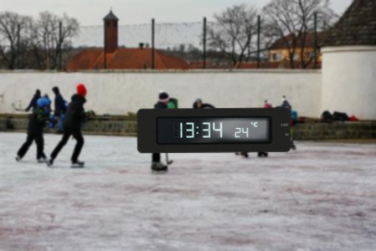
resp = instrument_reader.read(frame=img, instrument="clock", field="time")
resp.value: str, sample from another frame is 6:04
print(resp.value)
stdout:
13:34
